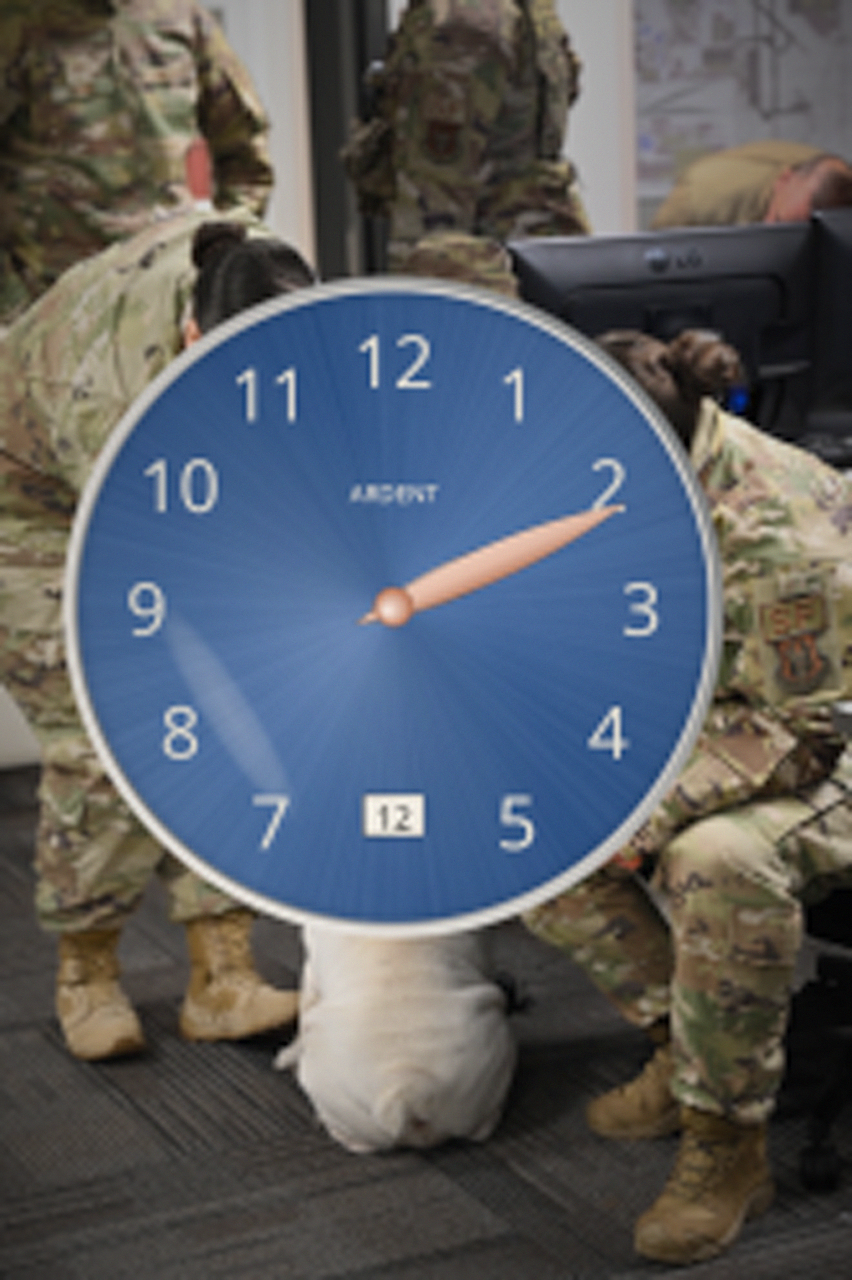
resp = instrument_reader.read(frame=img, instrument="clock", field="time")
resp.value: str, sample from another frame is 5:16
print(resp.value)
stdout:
2:11
